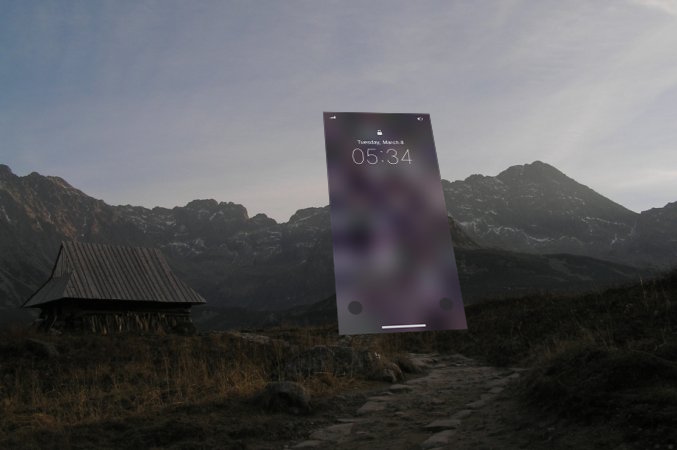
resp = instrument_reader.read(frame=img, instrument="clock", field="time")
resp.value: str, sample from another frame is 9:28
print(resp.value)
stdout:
5:34
